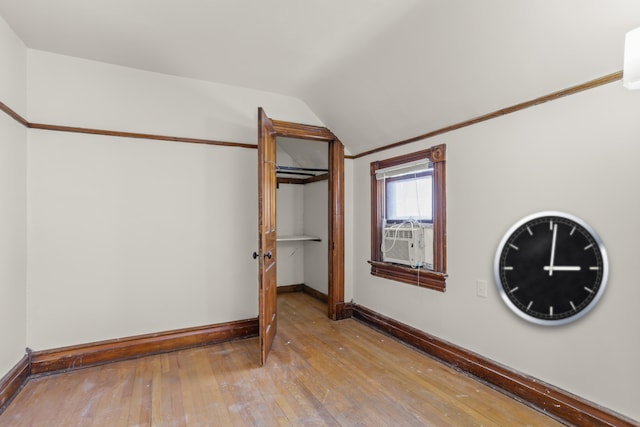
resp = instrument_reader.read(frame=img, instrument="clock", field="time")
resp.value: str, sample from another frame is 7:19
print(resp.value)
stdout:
3:01
